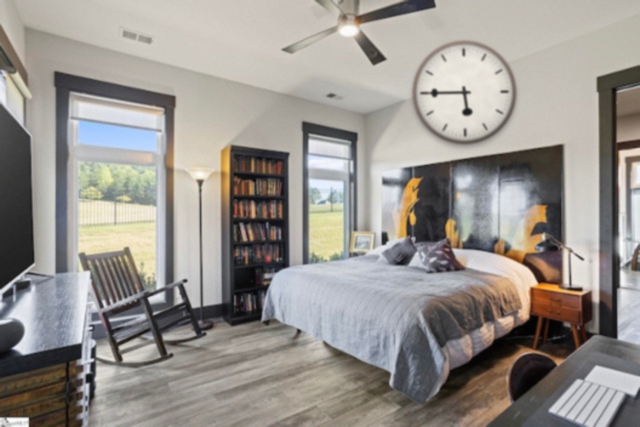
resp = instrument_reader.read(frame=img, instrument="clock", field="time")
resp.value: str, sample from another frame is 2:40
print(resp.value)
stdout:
5:45
